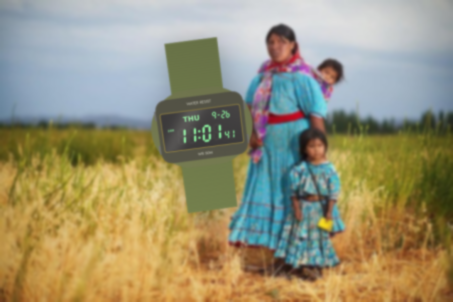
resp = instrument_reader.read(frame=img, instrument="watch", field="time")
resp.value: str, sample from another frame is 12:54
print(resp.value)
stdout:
11:01
